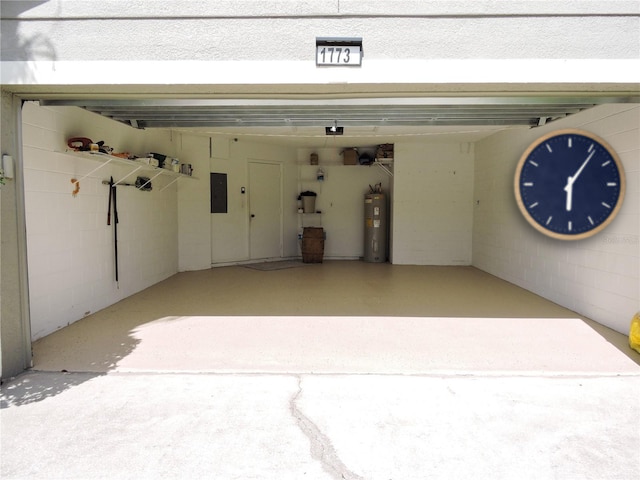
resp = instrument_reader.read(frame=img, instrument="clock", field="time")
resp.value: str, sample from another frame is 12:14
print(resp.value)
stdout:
6:06
